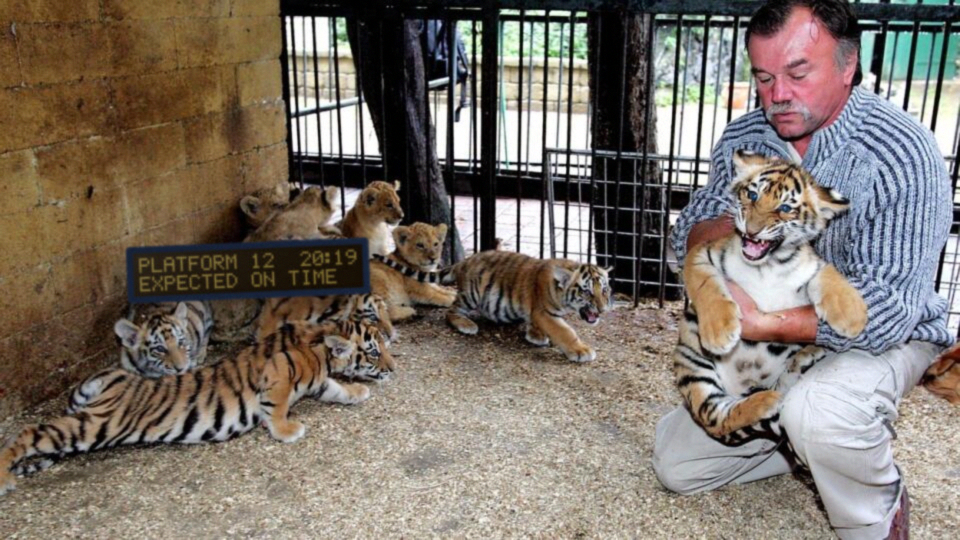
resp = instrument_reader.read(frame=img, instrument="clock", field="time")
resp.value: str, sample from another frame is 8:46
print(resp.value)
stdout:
20:19
